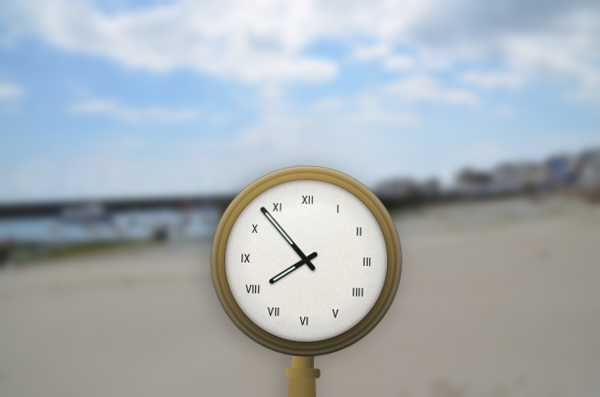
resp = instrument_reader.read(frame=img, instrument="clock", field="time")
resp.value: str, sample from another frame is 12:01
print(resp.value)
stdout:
7:53
